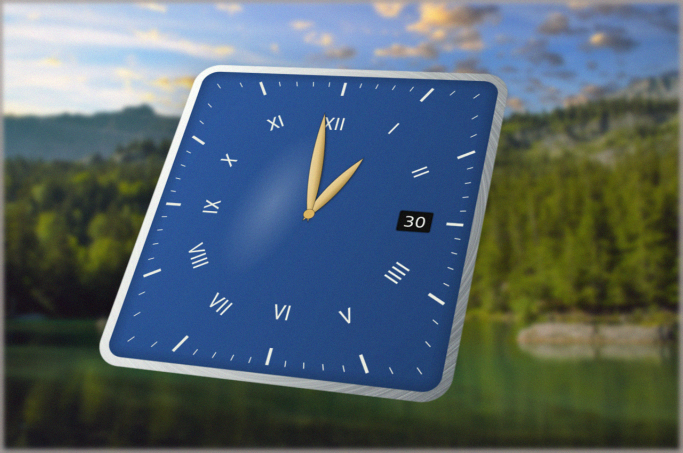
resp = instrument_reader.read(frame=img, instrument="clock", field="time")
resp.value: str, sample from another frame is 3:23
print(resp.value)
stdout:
12:59
